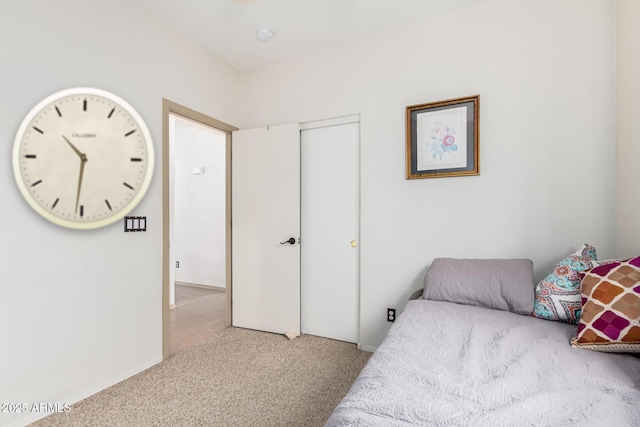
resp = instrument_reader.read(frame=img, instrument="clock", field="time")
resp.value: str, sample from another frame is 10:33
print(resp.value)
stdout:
10:31
